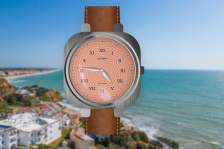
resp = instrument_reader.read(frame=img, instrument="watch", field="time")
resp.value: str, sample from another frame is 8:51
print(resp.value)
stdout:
4:46
